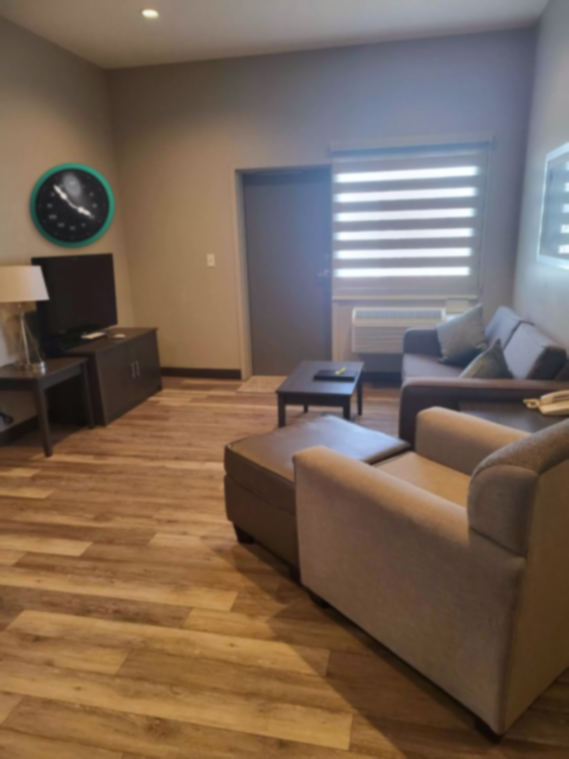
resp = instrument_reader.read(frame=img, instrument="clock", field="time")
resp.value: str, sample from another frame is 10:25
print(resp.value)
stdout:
3:53
